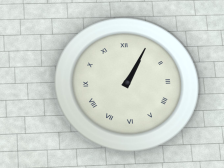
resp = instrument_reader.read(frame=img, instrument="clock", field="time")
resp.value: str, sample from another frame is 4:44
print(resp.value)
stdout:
1:05
